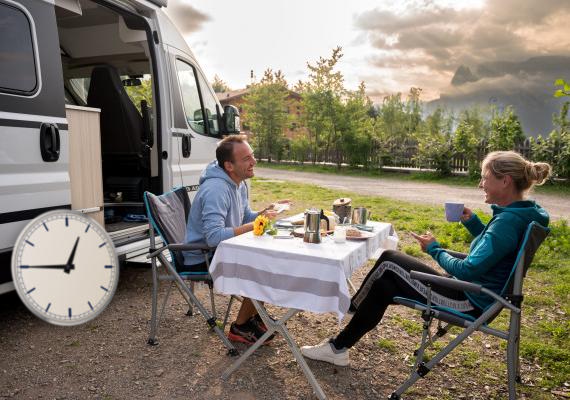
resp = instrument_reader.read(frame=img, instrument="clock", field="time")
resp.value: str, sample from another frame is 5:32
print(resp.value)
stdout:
12:45
